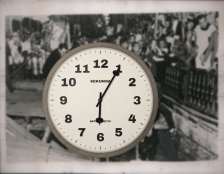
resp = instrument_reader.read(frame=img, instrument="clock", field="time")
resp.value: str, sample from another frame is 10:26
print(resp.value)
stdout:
6:05
